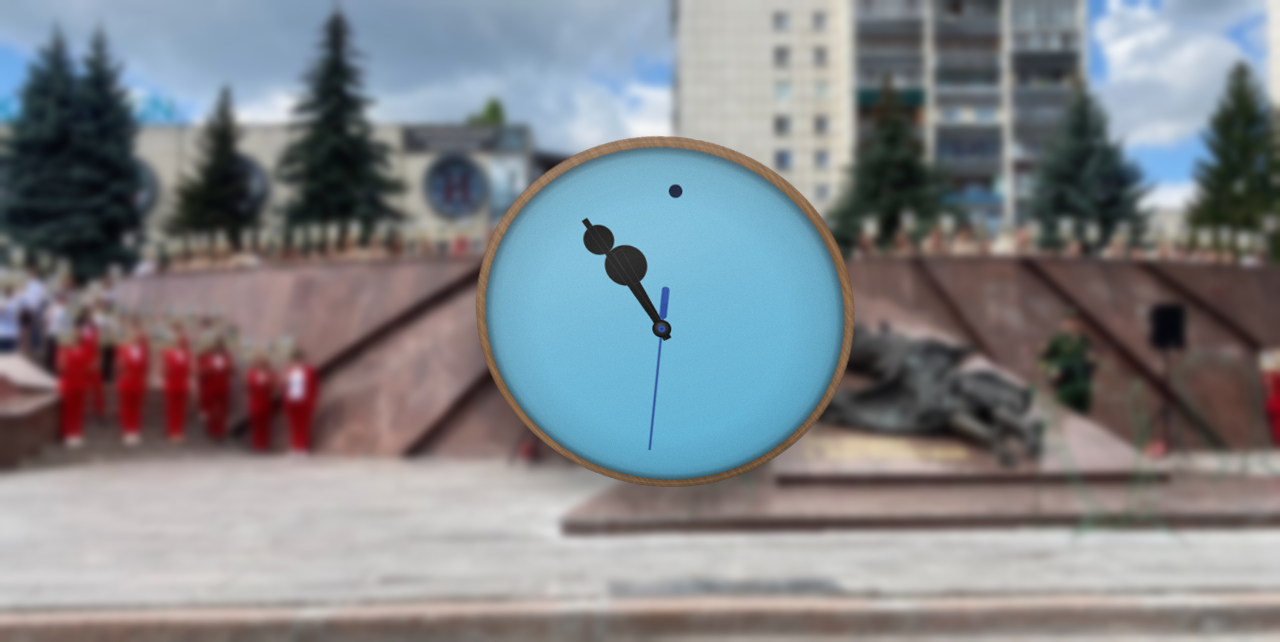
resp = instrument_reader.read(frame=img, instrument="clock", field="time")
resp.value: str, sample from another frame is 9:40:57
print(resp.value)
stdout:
10:53:30
